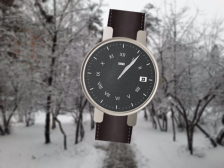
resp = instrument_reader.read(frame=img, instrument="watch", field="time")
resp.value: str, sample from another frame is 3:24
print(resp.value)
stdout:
1:06
